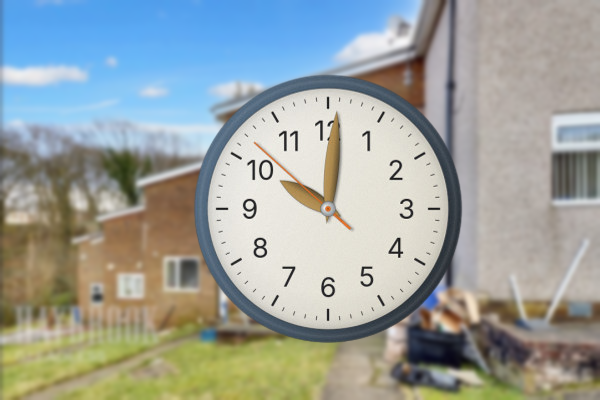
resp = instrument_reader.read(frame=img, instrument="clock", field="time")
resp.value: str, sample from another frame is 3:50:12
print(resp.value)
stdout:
10:00:52
